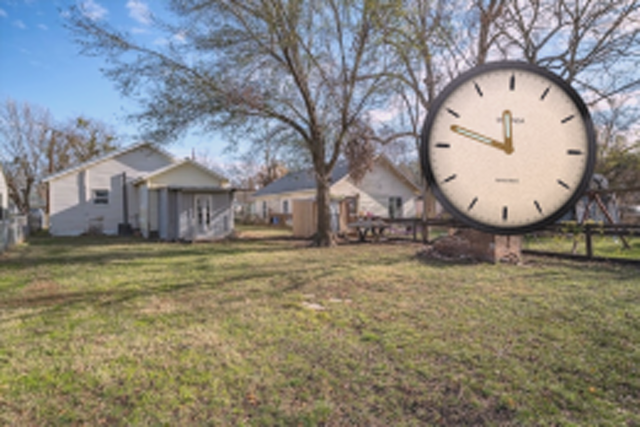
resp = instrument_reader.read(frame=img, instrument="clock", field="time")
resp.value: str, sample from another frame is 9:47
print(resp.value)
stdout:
11:48
